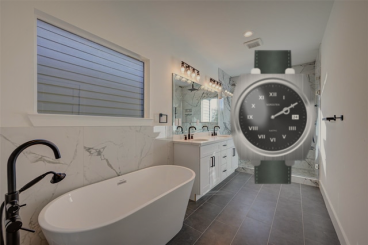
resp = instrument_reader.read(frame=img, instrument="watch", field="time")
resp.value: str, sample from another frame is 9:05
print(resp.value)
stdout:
2:10
